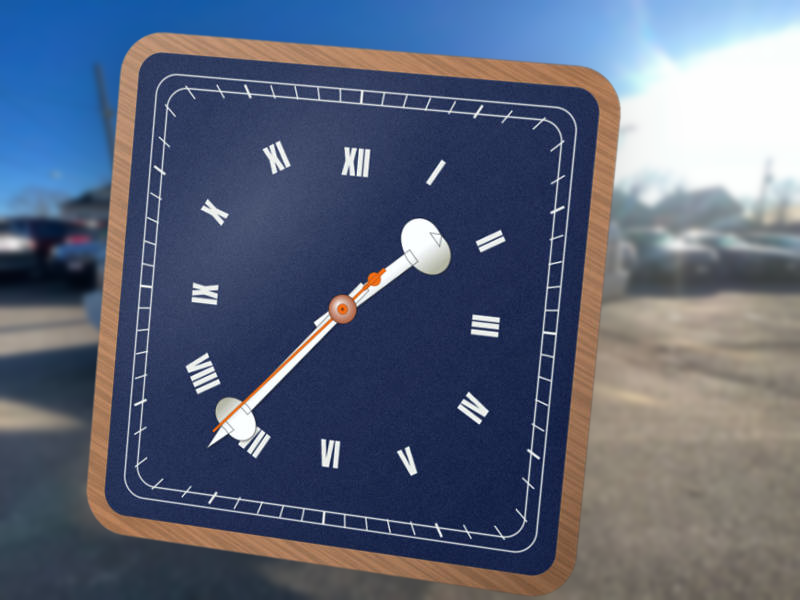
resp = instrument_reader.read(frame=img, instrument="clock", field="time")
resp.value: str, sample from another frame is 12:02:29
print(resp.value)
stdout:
1:36:37
